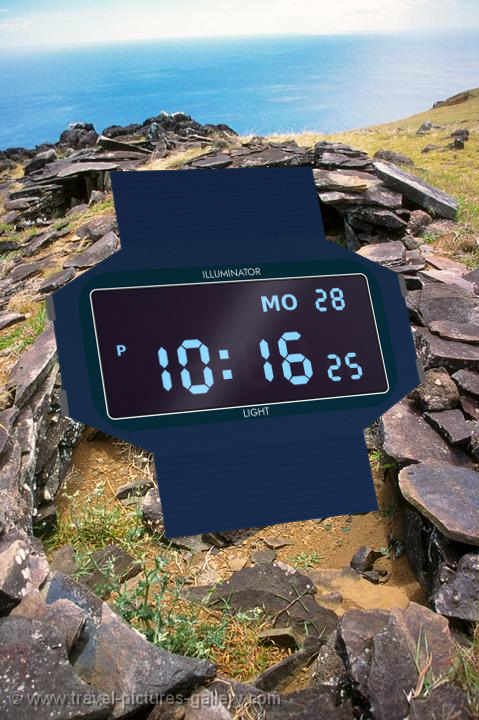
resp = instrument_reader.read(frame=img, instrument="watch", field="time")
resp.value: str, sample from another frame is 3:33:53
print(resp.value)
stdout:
10:16:25
